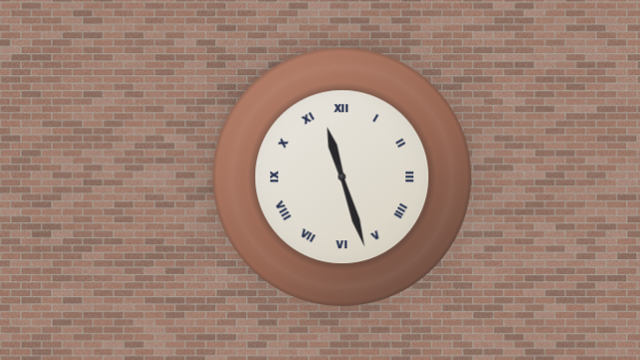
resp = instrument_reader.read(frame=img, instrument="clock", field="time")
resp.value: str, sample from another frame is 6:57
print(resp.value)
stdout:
11:27
